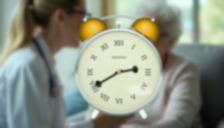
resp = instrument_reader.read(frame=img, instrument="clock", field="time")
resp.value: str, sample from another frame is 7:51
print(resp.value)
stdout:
2:40
